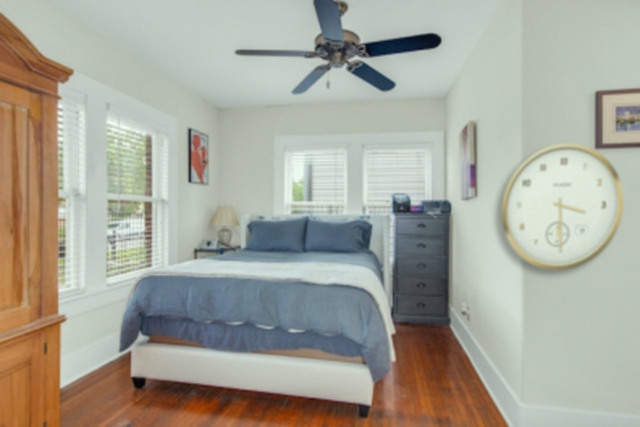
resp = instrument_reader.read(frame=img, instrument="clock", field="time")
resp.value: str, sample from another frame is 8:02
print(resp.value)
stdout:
3:29
